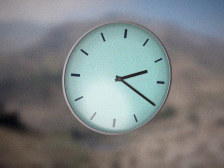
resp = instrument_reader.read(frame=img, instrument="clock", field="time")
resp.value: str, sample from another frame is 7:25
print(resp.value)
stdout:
2:20
